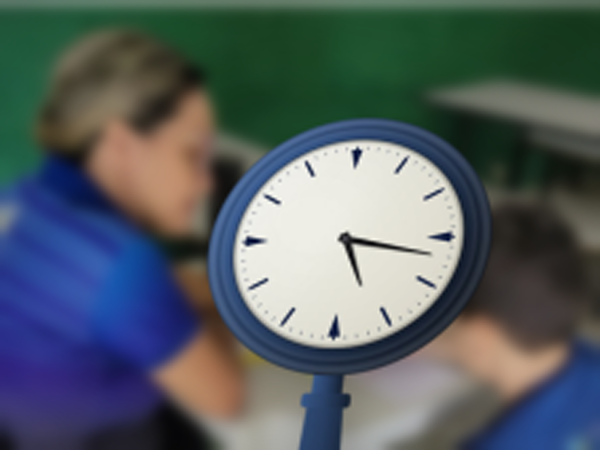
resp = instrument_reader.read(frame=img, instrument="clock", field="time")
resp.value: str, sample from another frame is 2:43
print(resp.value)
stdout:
5:17
